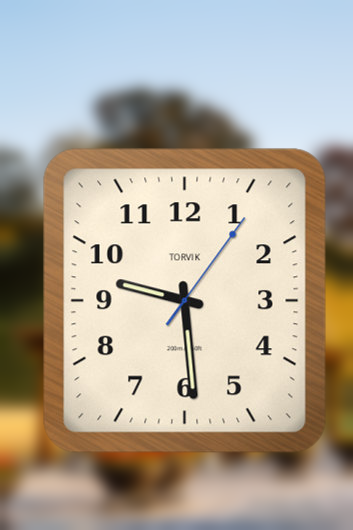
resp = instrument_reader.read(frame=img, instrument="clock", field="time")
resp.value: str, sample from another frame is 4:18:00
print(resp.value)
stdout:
9:29:06
